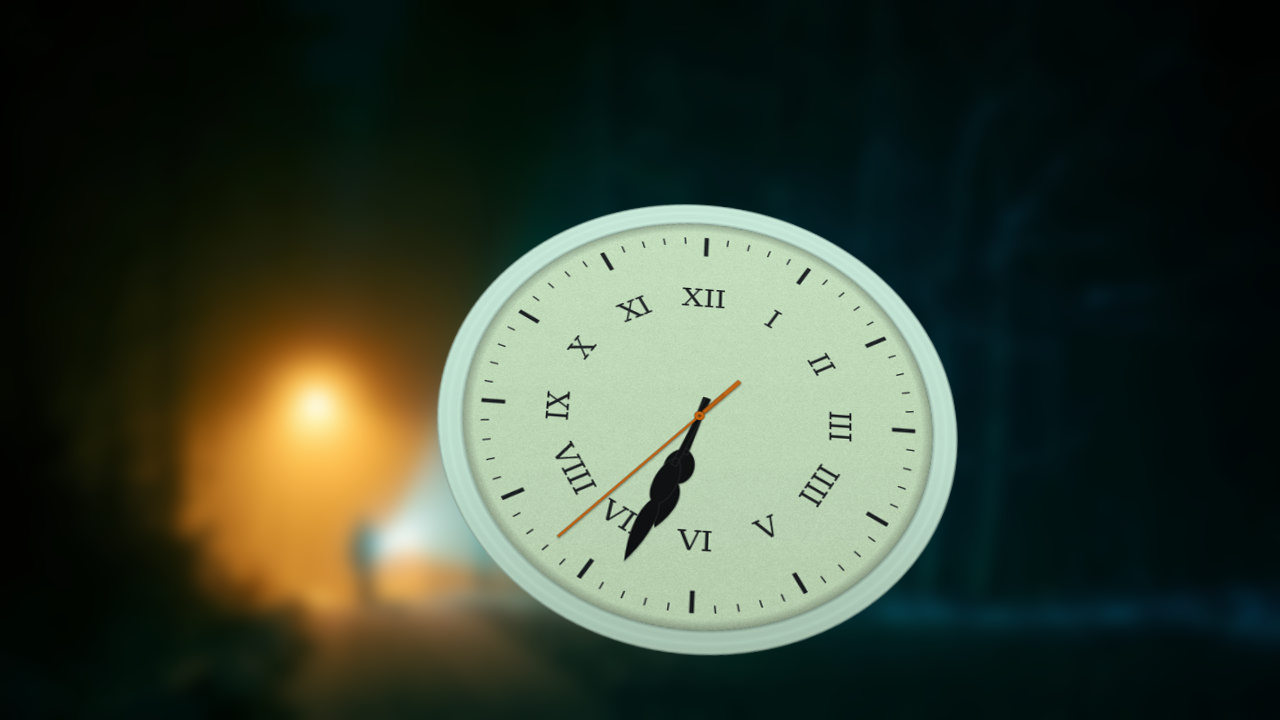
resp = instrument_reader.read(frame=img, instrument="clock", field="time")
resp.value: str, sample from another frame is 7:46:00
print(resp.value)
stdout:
6:33:37
